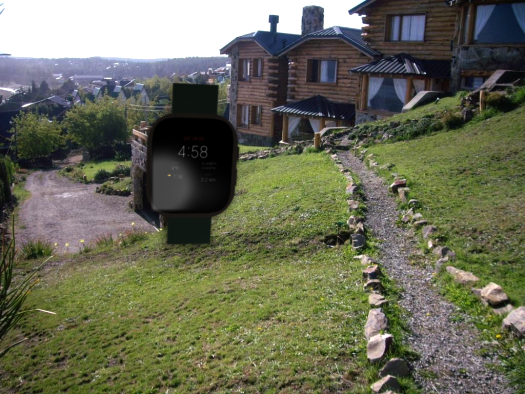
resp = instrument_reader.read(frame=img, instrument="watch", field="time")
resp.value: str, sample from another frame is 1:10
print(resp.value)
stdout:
4:58
